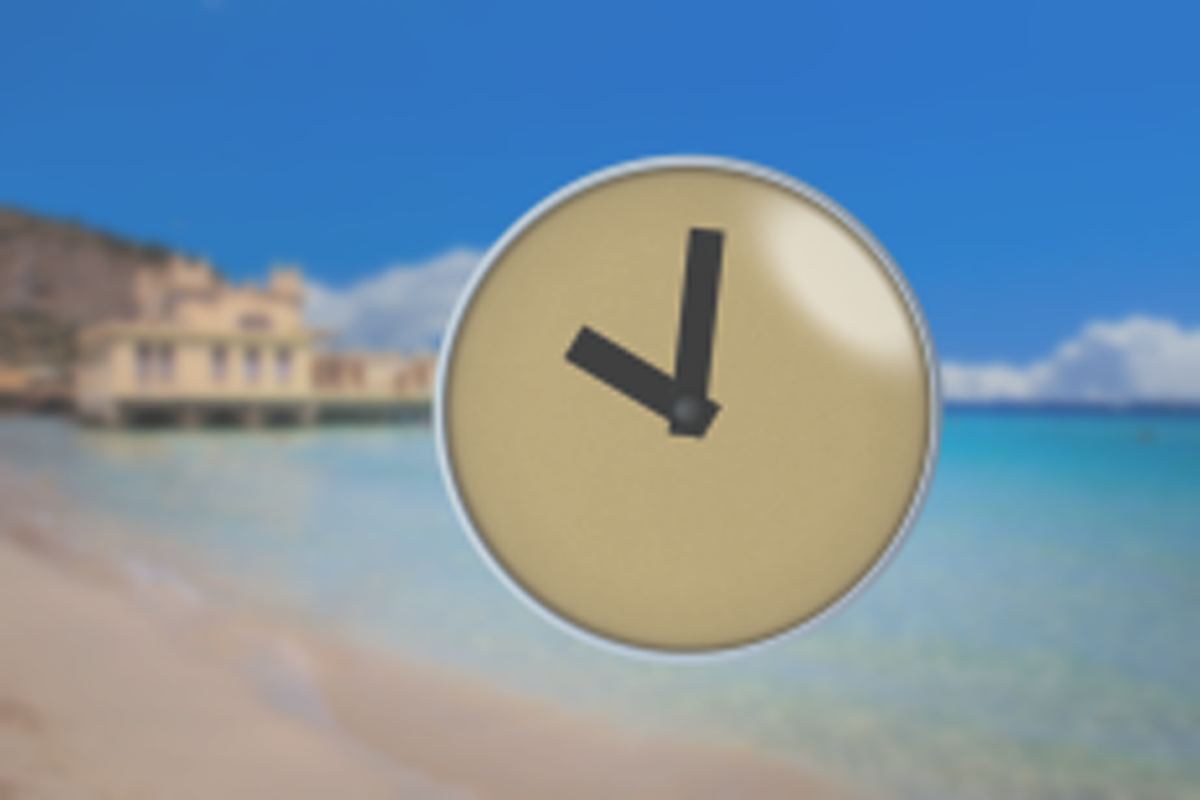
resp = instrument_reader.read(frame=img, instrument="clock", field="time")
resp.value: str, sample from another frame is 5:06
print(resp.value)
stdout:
10:01
